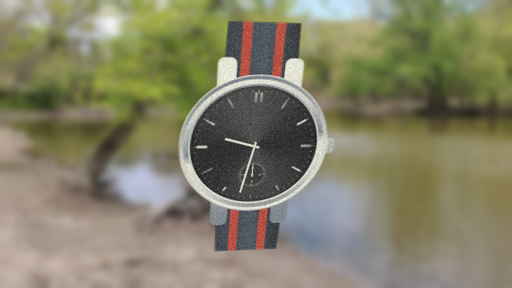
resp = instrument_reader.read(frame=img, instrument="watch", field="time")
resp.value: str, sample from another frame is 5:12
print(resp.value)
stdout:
9:32
